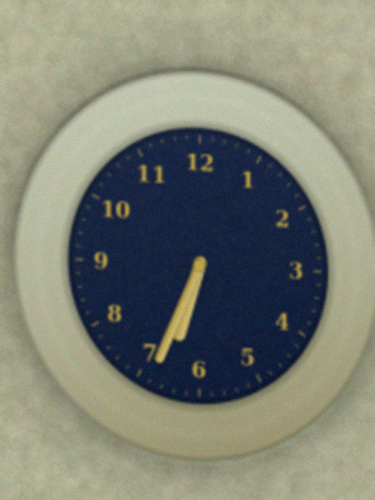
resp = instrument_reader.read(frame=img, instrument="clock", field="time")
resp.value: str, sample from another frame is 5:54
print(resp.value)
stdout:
6:34
